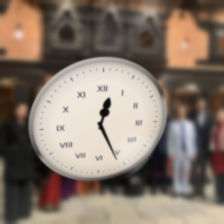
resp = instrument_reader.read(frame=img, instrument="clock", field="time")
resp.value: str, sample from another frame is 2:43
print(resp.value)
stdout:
12:26
